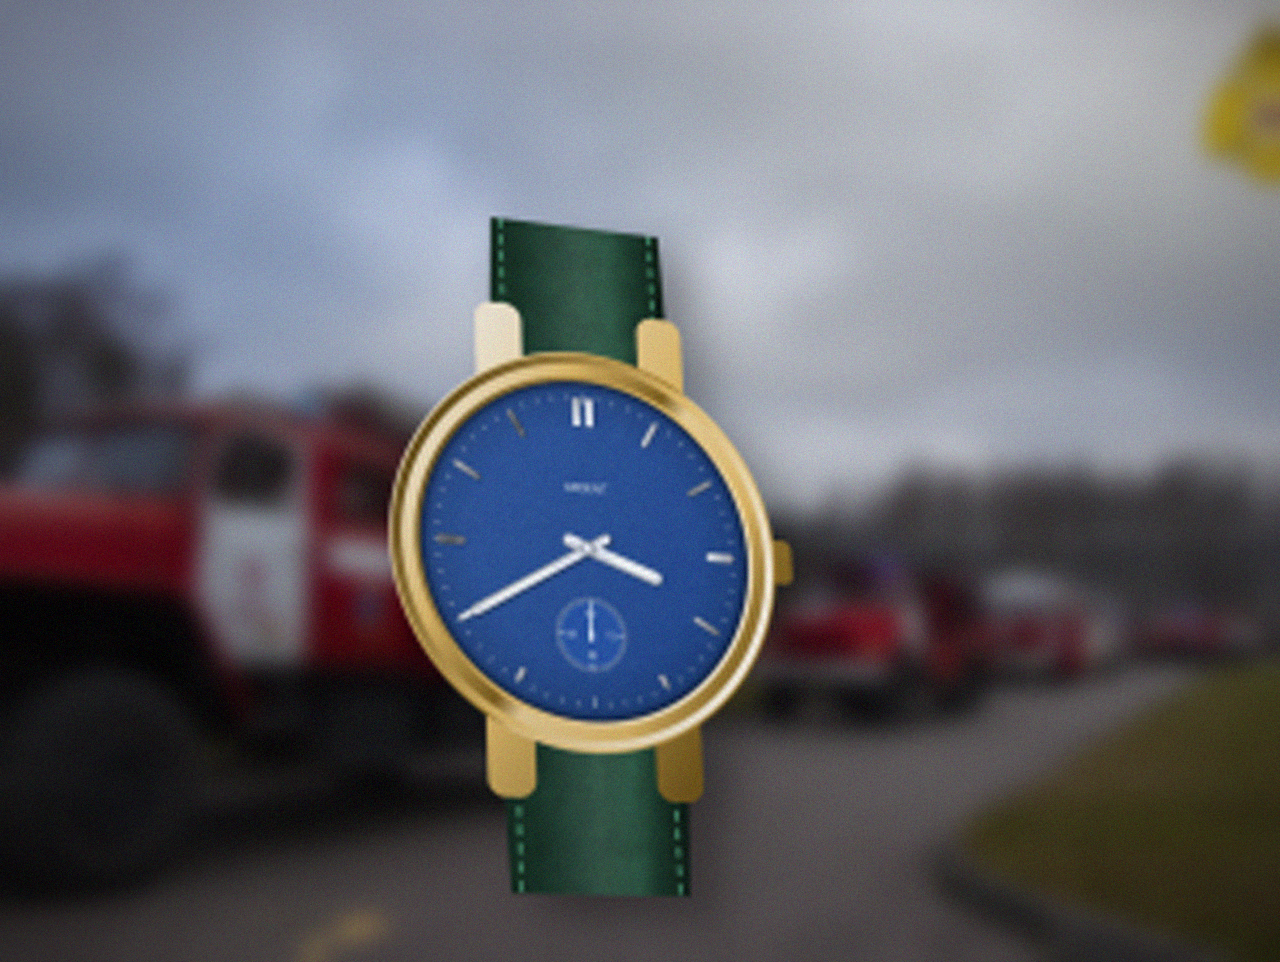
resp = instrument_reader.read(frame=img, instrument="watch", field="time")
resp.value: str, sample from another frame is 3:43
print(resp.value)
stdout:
3:40
